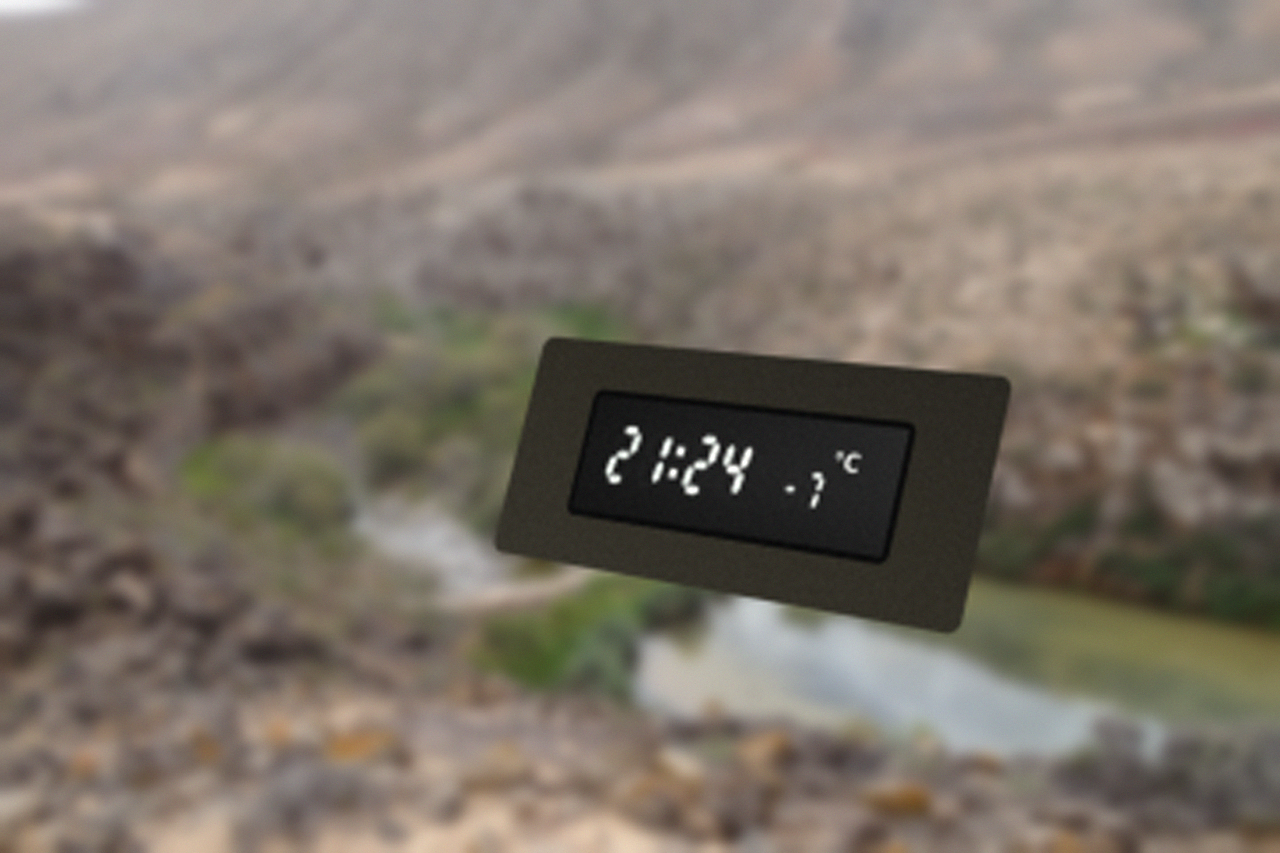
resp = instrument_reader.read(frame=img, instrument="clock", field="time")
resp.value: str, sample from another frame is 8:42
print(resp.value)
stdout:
21:24
